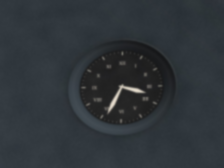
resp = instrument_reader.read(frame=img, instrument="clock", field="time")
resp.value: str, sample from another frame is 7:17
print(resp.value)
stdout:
3:34
